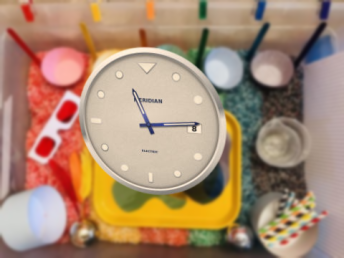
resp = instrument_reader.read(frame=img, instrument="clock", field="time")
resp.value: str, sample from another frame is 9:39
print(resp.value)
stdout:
11:14
